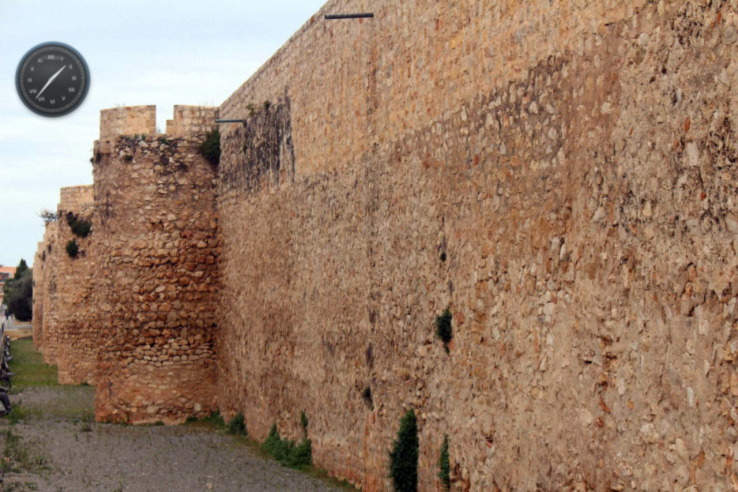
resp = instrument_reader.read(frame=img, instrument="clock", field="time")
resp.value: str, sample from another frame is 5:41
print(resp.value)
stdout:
1:37
